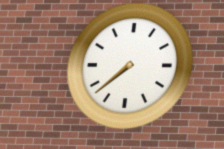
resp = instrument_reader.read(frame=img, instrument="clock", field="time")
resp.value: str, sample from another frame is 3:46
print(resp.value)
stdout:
7:38
